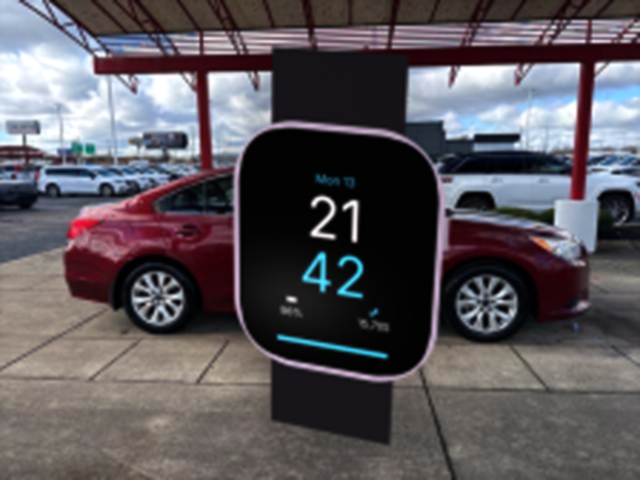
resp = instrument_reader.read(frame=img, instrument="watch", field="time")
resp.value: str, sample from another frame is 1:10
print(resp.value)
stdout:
21:42
